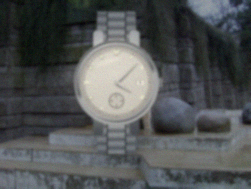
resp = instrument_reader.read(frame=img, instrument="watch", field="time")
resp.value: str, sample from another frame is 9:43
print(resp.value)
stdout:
4:08
